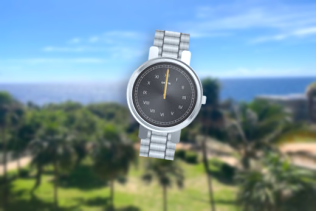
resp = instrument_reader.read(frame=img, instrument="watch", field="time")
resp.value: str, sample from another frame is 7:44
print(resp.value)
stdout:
12:00
